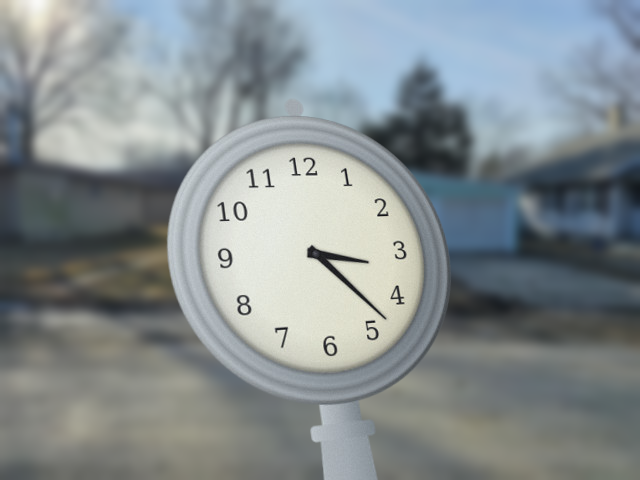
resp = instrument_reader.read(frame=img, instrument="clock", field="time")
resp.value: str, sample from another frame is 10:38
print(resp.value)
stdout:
3:23
